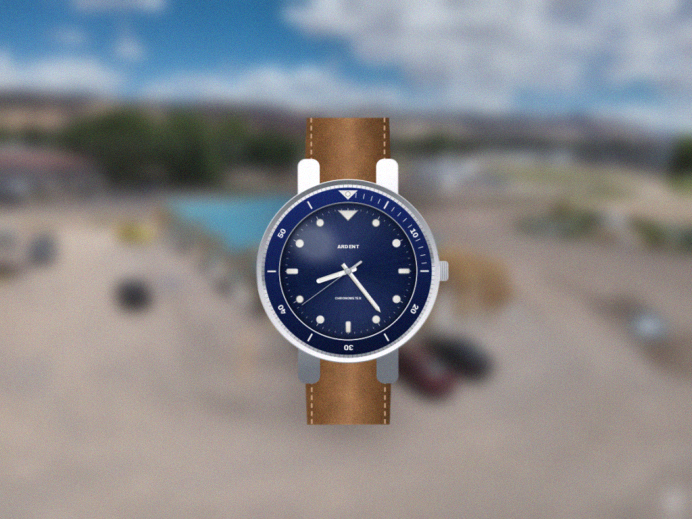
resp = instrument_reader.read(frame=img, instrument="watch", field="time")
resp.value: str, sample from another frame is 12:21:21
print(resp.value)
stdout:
8:23:39
